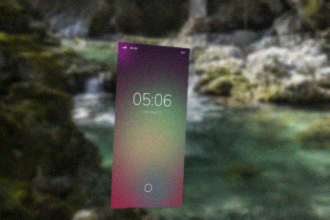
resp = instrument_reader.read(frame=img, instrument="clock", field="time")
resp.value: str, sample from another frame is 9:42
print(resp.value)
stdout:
5:06
